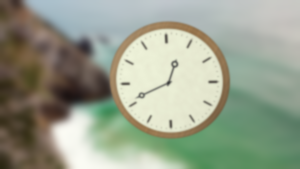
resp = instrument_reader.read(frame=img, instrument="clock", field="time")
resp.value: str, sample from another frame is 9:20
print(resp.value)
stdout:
12:41
